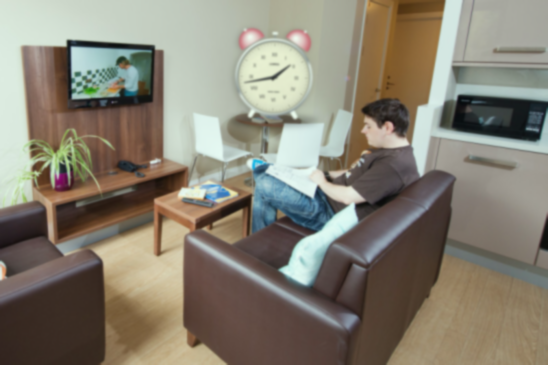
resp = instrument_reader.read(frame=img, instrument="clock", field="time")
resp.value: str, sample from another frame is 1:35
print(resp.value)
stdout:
1:43
